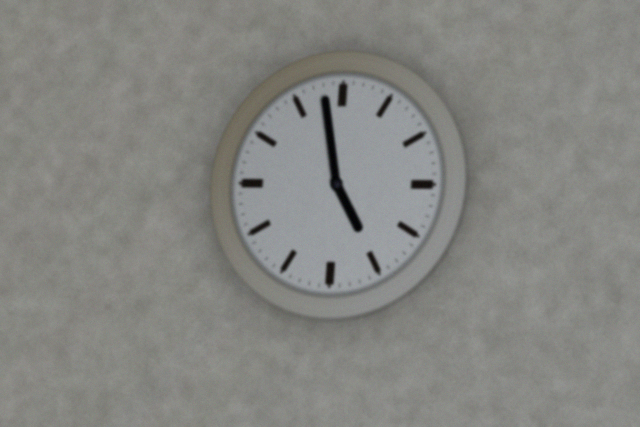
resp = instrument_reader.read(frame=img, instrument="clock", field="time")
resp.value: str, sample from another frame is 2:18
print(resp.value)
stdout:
4:58
